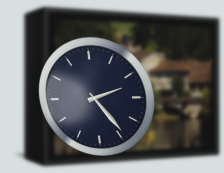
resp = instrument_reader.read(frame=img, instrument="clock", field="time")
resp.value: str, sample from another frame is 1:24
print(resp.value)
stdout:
2:24
